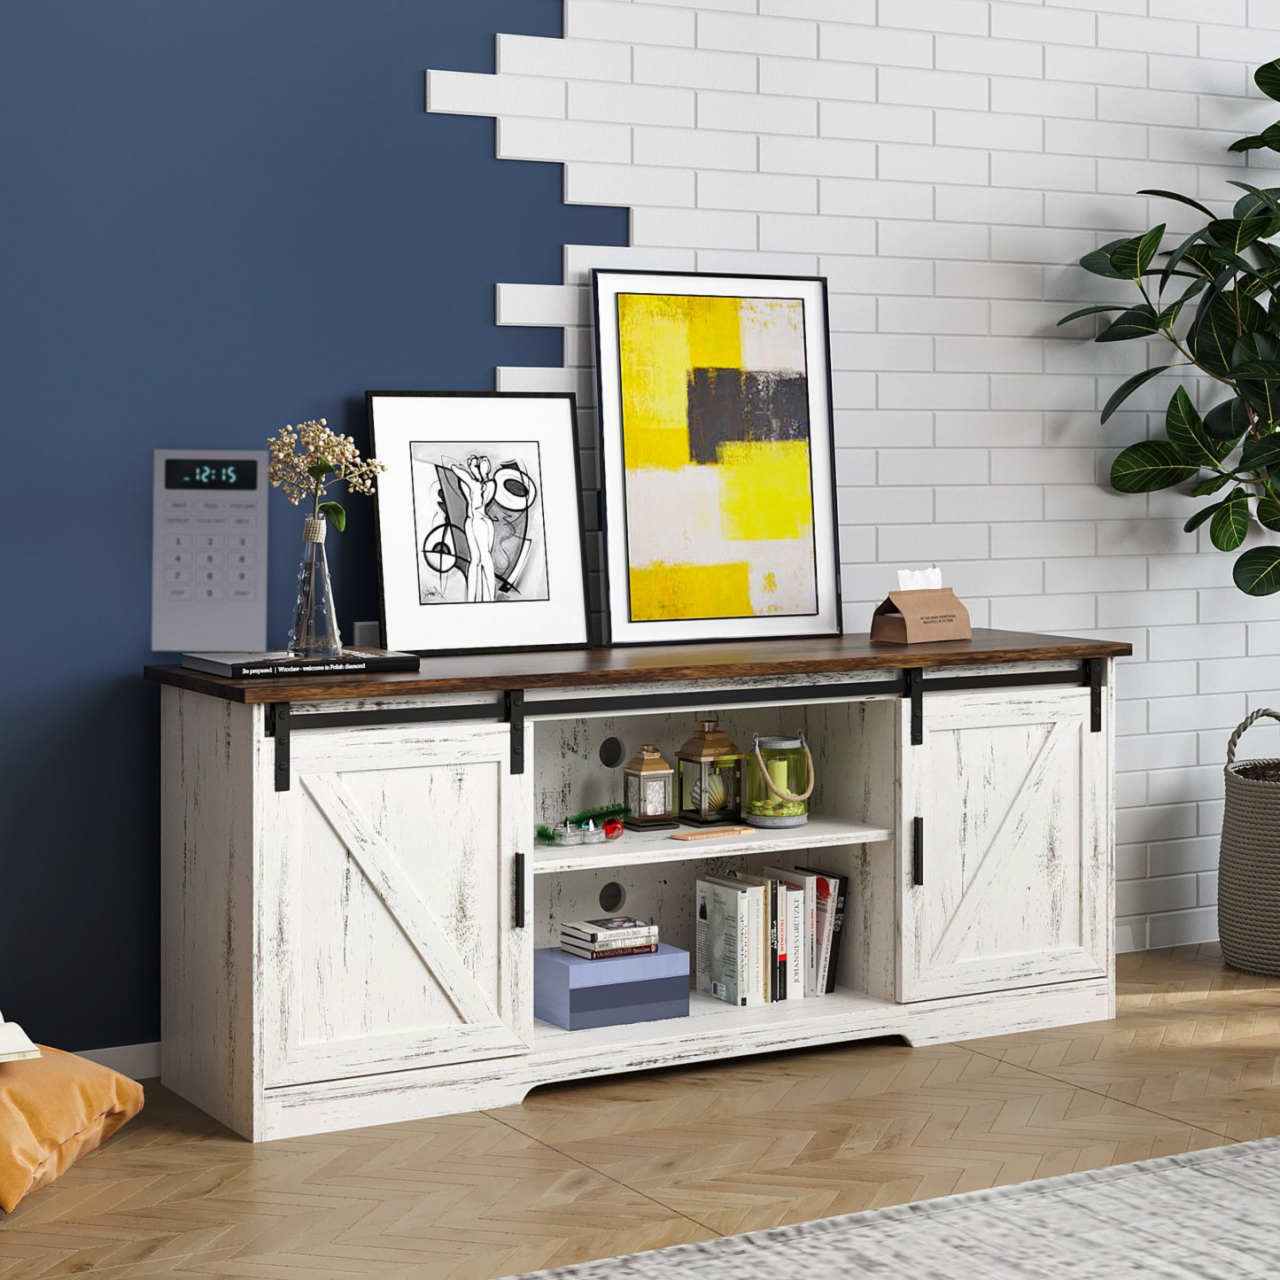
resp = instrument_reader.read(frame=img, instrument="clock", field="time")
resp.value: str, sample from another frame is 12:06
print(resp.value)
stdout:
12:15
